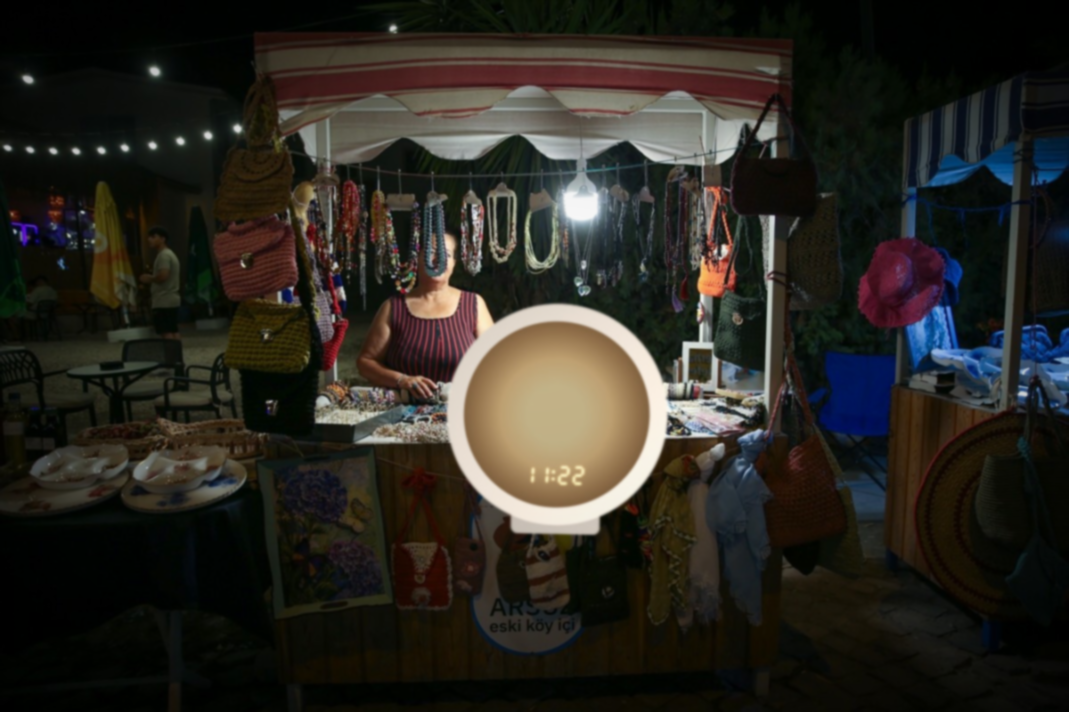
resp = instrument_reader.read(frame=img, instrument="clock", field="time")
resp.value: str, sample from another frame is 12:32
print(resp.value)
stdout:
11:22
